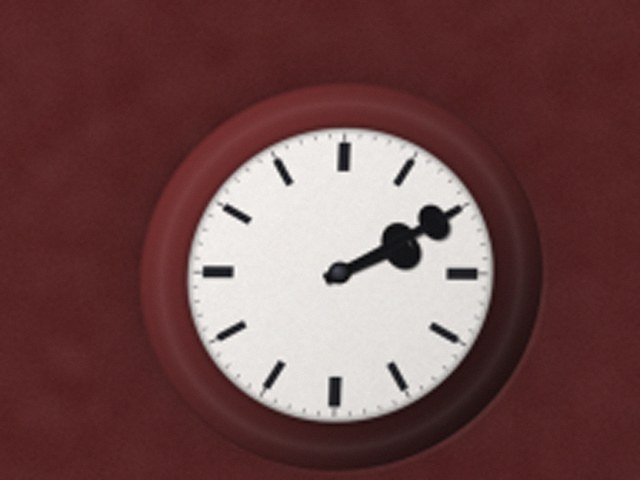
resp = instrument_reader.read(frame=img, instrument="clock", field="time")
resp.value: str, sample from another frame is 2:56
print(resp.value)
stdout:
2:10
